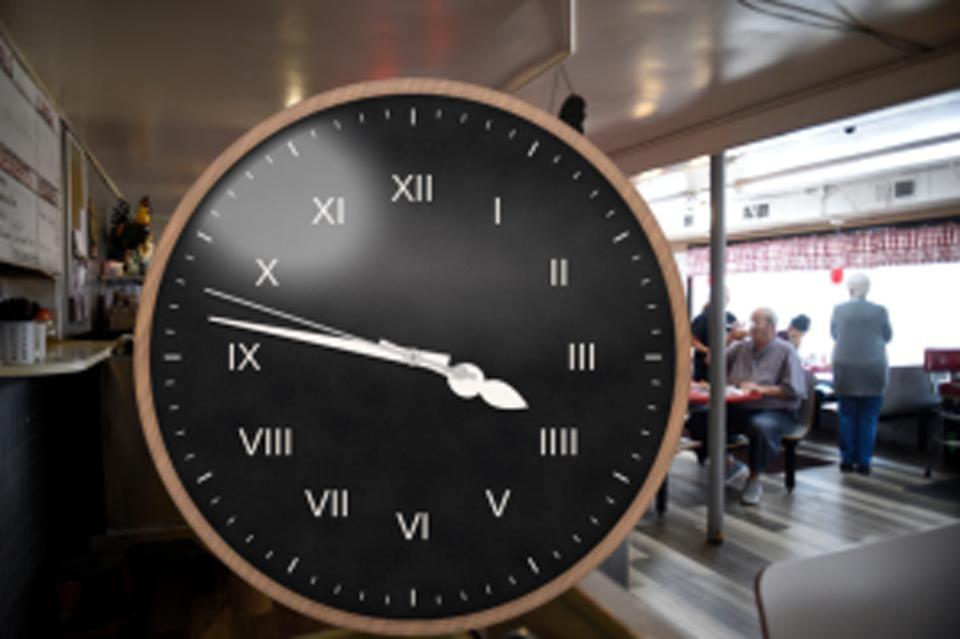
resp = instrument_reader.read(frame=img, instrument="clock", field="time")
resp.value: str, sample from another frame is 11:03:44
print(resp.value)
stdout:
3:46:48
